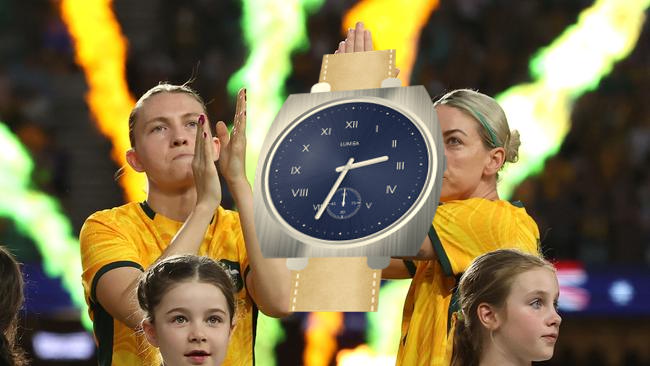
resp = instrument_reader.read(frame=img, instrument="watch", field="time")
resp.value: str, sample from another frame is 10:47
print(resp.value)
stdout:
2:34
